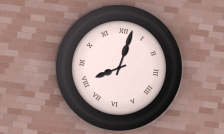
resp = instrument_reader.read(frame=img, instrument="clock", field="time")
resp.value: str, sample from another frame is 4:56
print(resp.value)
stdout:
8:02
